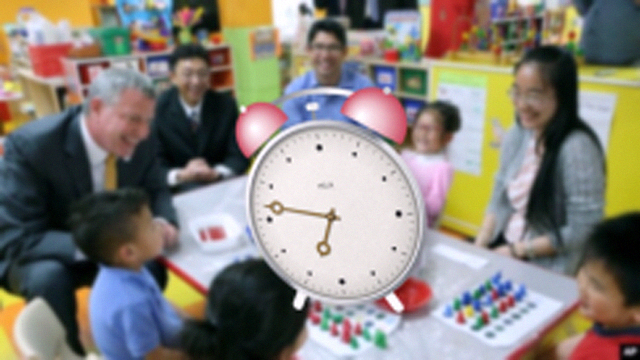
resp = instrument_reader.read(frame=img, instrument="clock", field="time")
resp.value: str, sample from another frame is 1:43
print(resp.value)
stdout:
6:47
